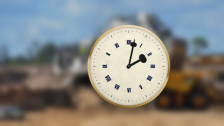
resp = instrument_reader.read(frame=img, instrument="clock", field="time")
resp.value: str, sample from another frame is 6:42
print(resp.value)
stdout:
2:02
